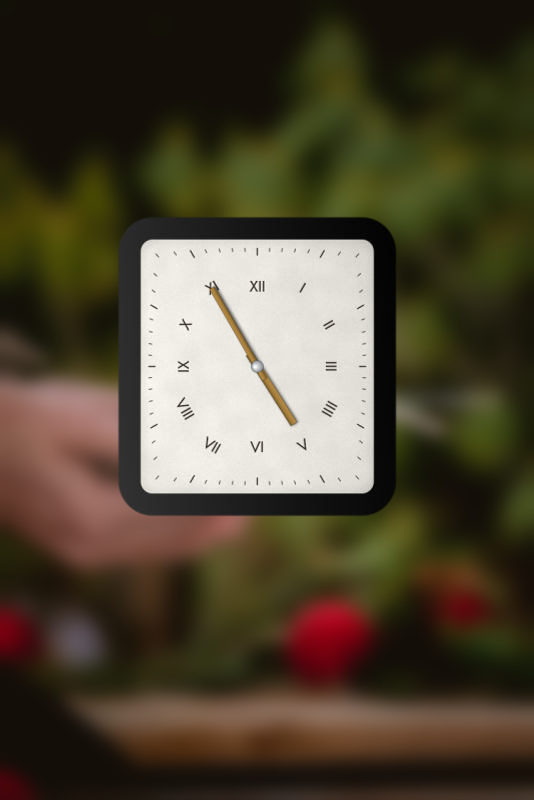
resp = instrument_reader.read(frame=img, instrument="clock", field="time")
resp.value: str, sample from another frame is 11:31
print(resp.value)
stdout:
4:55
